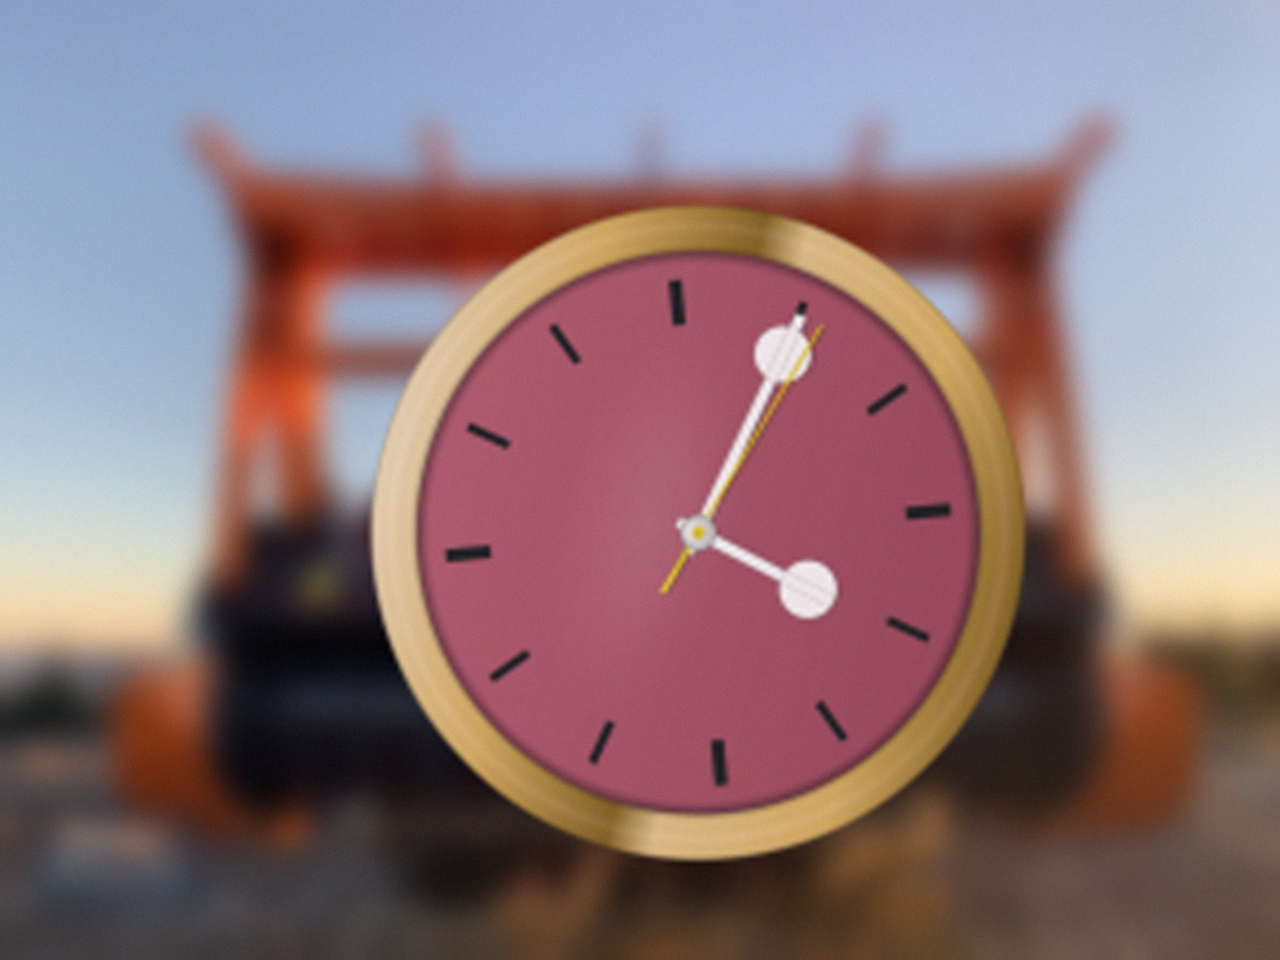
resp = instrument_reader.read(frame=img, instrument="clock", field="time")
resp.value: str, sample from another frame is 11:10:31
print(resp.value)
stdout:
4:05:06
